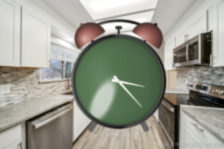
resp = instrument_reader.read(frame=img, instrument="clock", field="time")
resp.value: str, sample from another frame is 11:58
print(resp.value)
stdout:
3:23
